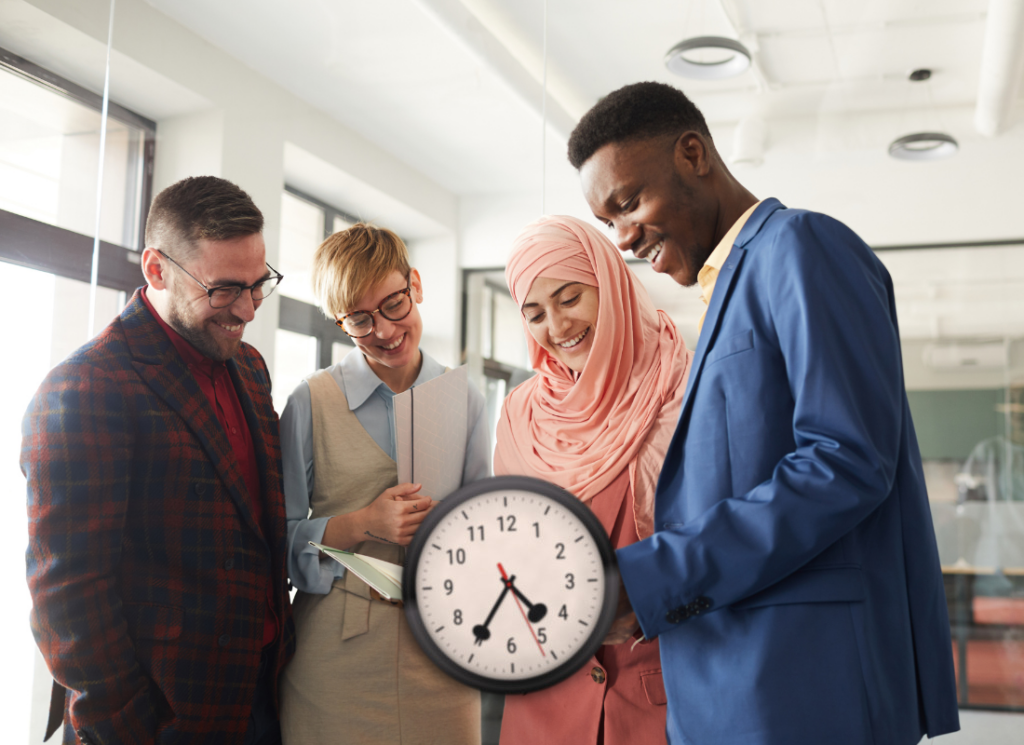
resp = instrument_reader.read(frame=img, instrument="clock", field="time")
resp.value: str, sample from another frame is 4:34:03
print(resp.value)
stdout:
4:35:26
